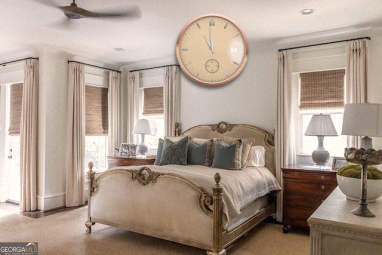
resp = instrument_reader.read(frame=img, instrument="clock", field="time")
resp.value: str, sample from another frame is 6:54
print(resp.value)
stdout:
10:59
